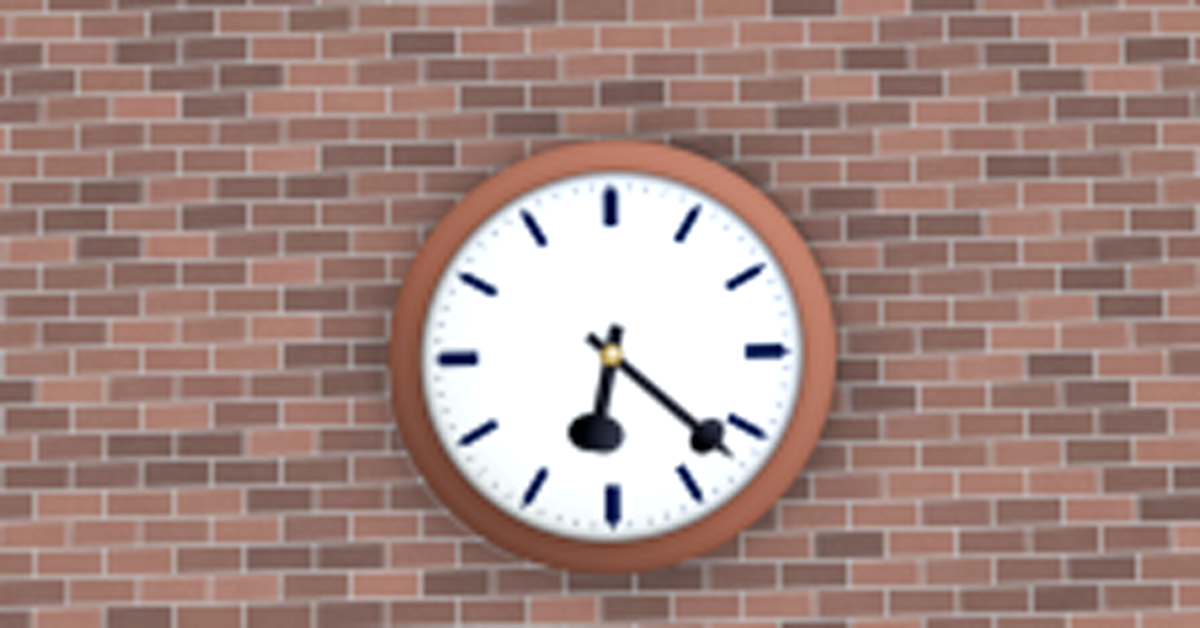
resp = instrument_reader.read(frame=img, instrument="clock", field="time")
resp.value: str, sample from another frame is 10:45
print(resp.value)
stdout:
6:22
